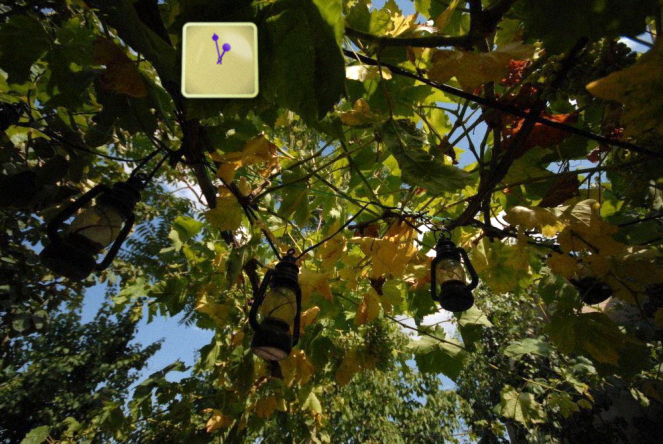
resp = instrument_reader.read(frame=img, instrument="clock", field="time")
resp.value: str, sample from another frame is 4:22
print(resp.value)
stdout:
12:58
